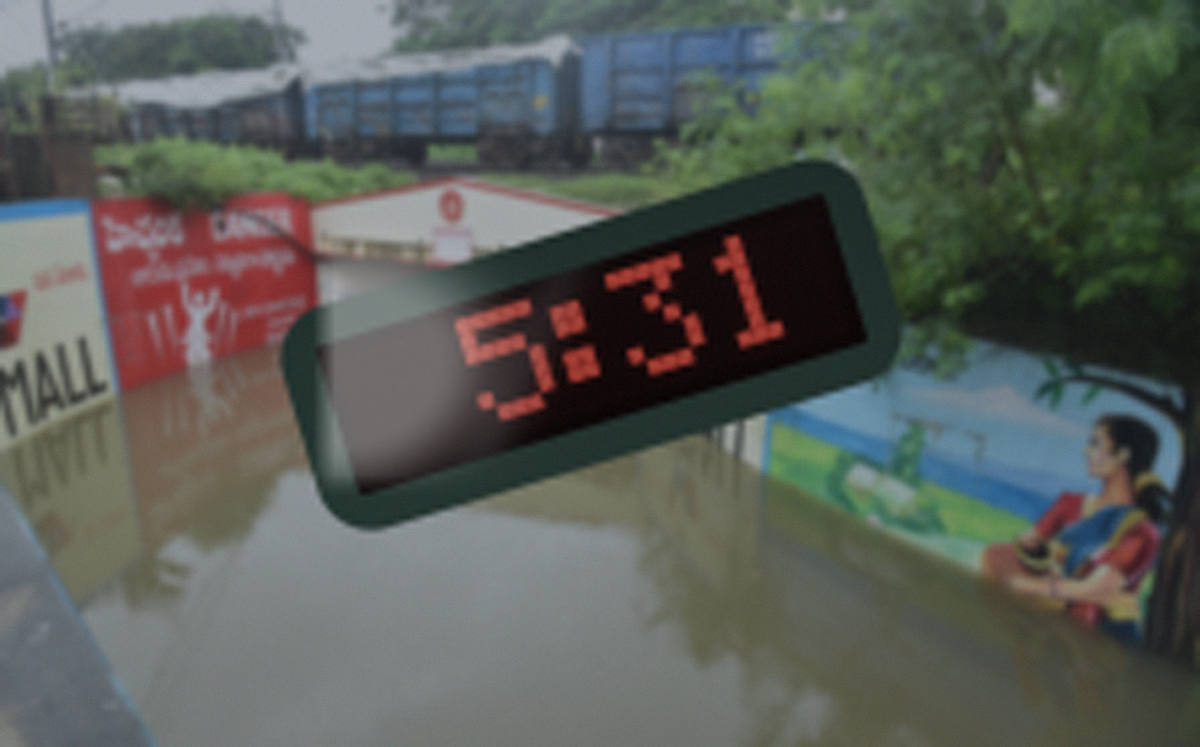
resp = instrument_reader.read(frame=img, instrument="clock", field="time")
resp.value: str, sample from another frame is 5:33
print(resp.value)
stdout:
5:31
